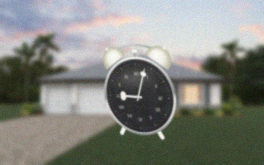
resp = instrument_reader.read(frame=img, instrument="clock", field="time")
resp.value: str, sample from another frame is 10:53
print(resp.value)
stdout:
9:03
